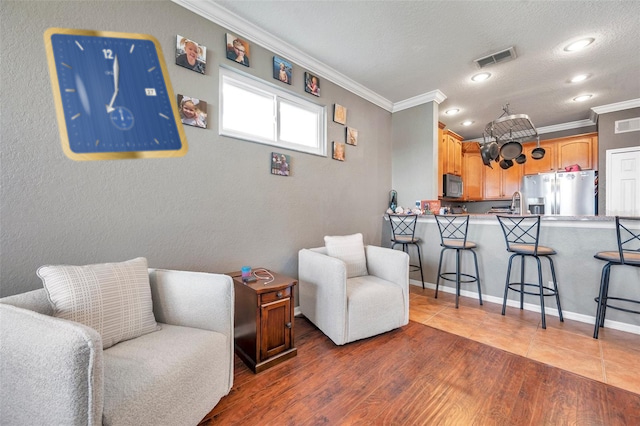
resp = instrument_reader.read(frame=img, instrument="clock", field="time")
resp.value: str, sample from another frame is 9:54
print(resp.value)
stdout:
7:02
